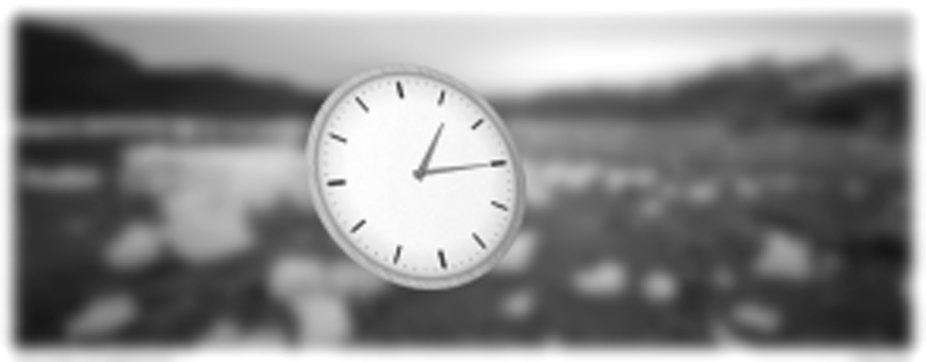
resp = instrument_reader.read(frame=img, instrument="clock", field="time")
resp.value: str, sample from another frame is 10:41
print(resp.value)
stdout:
1:15
